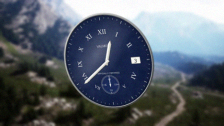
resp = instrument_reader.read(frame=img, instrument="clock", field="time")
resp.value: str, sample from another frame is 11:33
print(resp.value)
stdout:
12:39
